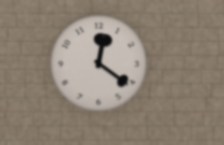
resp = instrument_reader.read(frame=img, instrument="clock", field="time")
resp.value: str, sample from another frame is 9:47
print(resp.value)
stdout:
12:21
